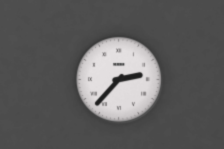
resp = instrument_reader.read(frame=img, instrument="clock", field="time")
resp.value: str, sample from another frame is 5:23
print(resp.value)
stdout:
2:37
